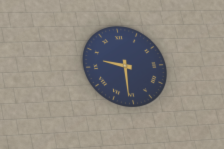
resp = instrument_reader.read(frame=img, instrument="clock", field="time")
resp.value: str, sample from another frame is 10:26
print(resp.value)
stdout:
9:31
